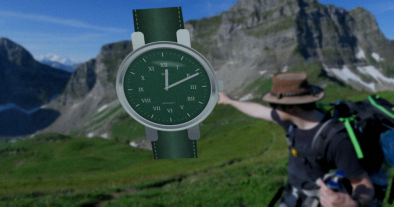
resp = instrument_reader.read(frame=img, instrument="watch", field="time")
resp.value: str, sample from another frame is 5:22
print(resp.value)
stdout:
12:11
